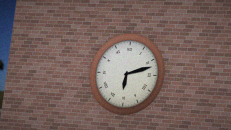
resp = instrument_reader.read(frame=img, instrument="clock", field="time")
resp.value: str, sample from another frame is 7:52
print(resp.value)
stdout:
6:12
